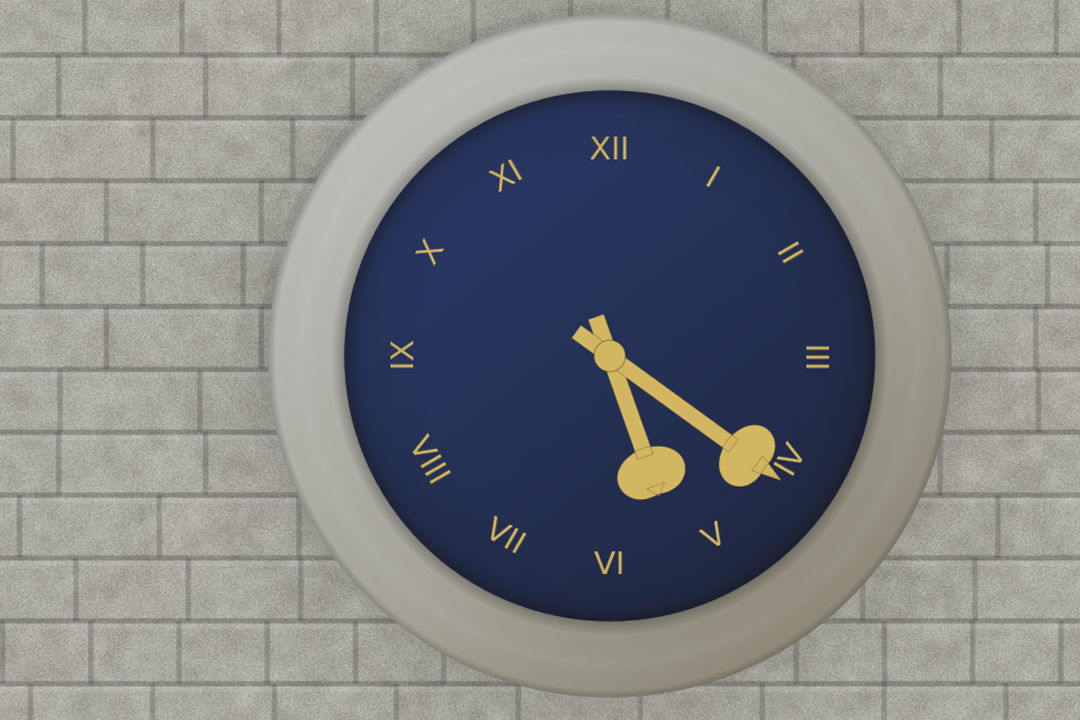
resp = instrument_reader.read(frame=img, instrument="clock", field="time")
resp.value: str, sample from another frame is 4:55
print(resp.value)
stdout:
5:21
